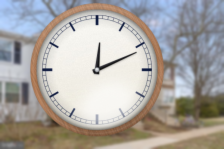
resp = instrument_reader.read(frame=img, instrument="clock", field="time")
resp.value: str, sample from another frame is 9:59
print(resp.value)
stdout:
12:11
